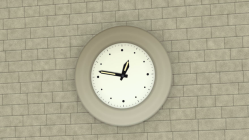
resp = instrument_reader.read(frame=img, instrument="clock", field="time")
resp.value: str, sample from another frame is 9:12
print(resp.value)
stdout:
12:47
